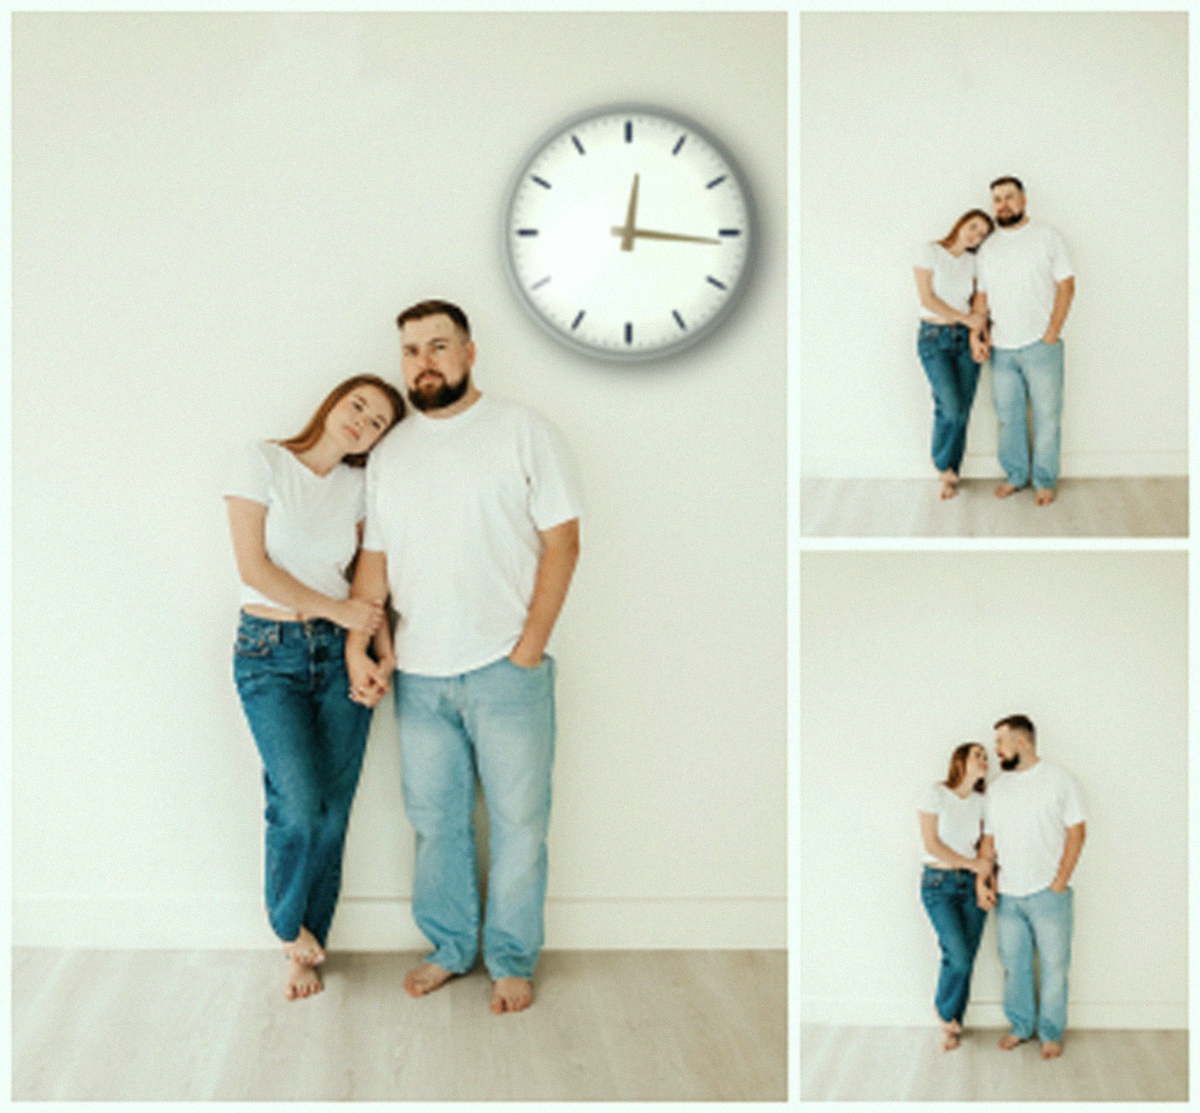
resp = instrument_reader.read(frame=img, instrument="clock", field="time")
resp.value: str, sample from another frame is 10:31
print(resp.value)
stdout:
12:16
